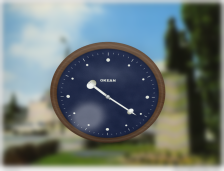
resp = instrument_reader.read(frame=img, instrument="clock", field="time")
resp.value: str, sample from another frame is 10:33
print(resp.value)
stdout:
10:21
